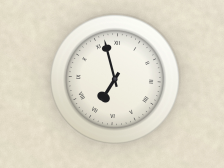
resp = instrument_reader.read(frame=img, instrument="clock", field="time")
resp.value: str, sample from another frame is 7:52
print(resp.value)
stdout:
6:57
